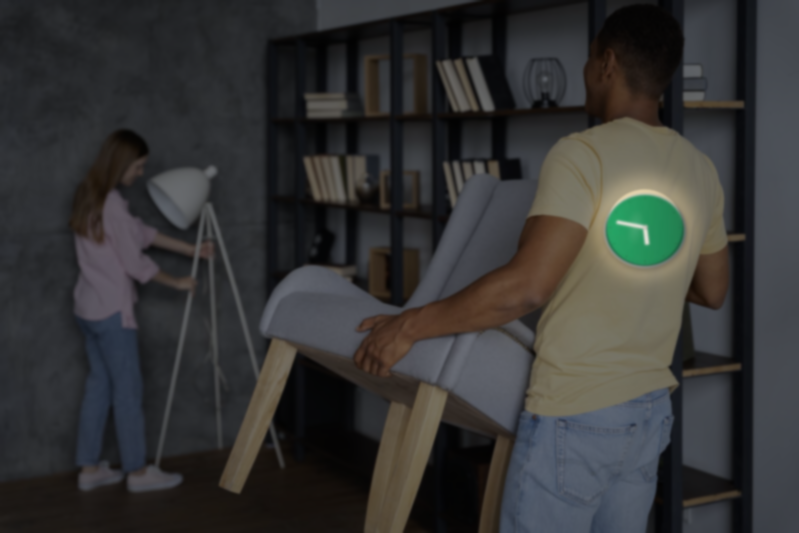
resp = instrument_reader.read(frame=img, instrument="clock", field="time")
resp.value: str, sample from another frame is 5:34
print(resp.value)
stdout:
5:47
